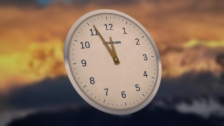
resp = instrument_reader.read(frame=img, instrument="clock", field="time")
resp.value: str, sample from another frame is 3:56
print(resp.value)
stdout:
11:56
